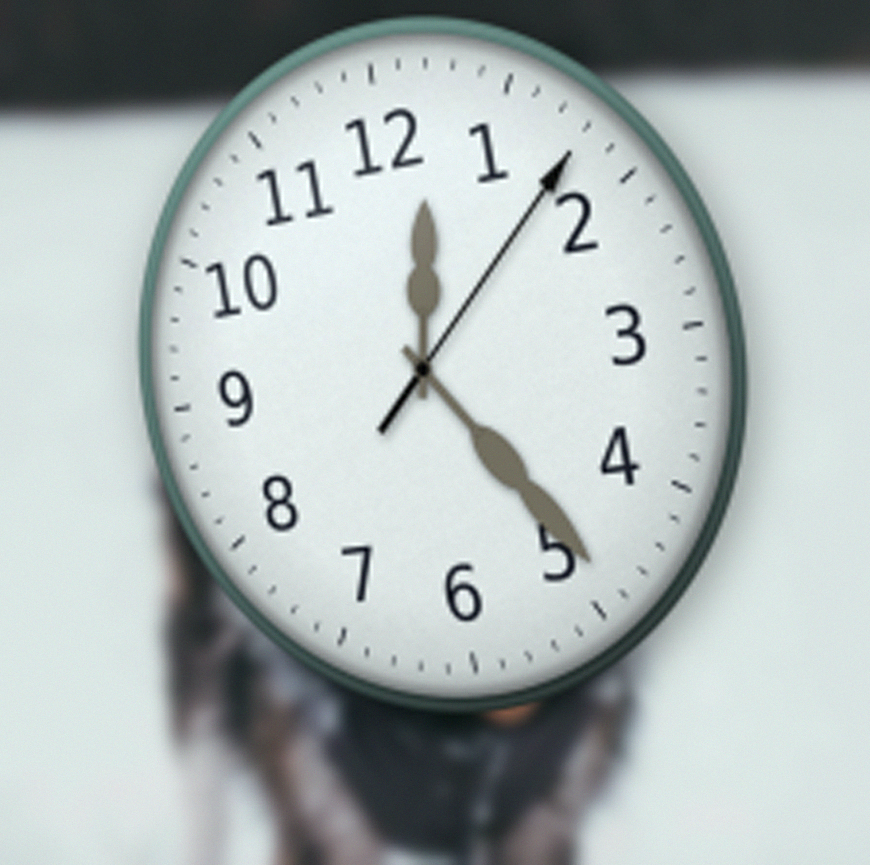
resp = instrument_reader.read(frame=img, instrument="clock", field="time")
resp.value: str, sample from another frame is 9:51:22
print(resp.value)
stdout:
12:24:08
